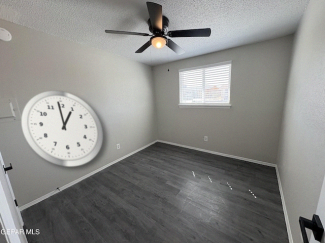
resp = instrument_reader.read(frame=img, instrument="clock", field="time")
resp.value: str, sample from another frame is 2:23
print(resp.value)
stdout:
12:59
